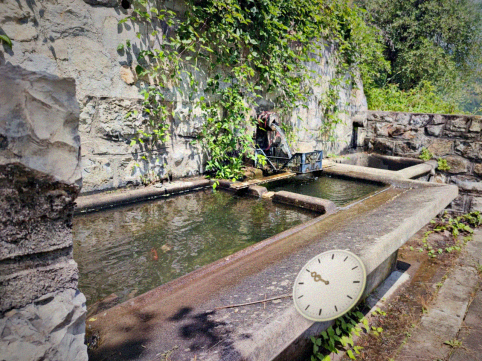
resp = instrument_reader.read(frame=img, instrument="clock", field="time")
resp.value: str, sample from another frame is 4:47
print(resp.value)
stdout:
9:50
